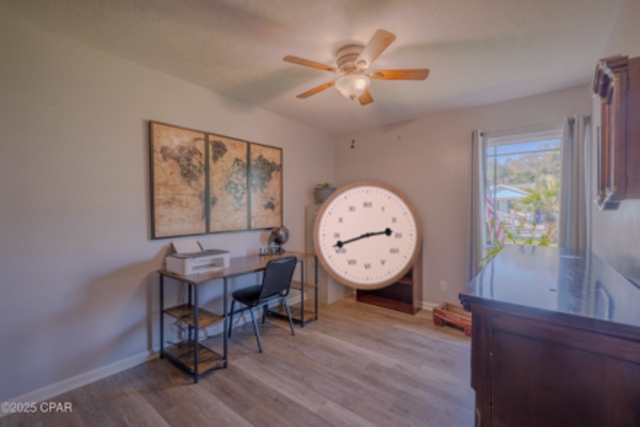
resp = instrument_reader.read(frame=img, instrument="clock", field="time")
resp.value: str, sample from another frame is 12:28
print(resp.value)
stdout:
2:42
